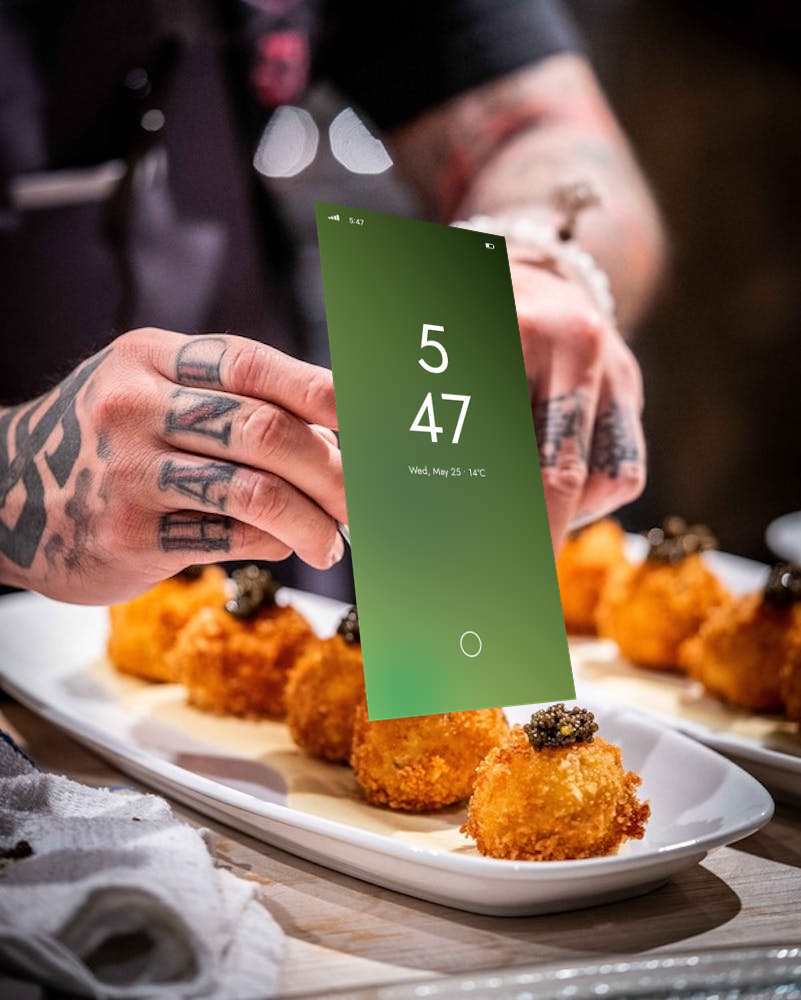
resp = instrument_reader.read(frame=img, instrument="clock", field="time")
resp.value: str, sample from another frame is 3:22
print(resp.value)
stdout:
5:47
